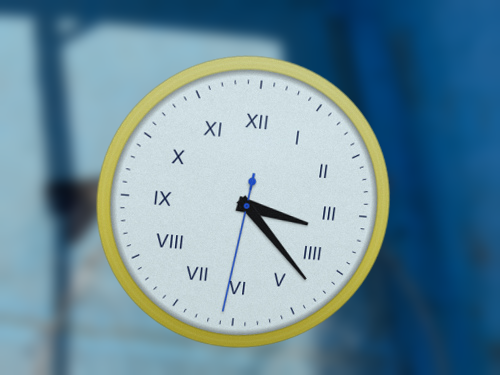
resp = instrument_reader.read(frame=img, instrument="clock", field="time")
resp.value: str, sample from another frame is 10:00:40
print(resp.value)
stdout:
3:22:31
